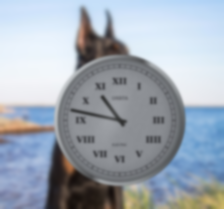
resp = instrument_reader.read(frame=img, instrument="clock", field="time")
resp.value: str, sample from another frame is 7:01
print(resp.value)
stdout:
10:47
